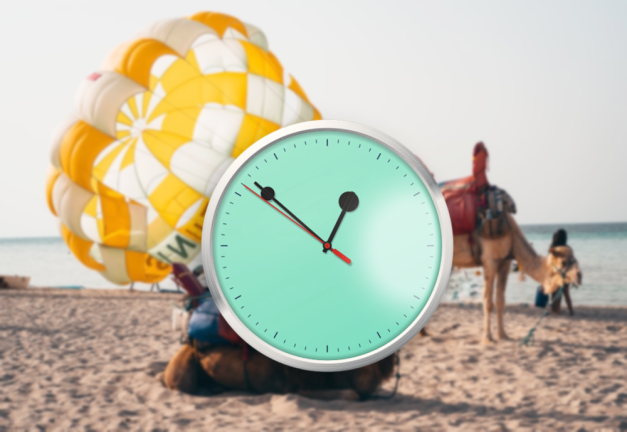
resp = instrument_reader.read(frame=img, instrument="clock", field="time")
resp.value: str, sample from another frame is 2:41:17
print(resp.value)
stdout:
12:51:51
